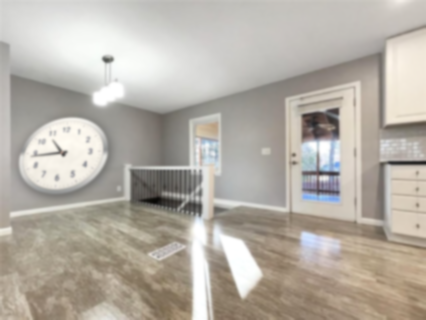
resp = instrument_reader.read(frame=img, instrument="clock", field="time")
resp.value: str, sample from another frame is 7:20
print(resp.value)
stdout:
10:44
